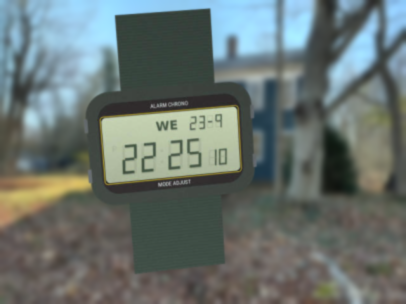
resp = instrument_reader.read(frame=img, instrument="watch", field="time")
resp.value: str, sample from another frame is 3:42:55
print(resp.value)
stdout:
22:25:10
